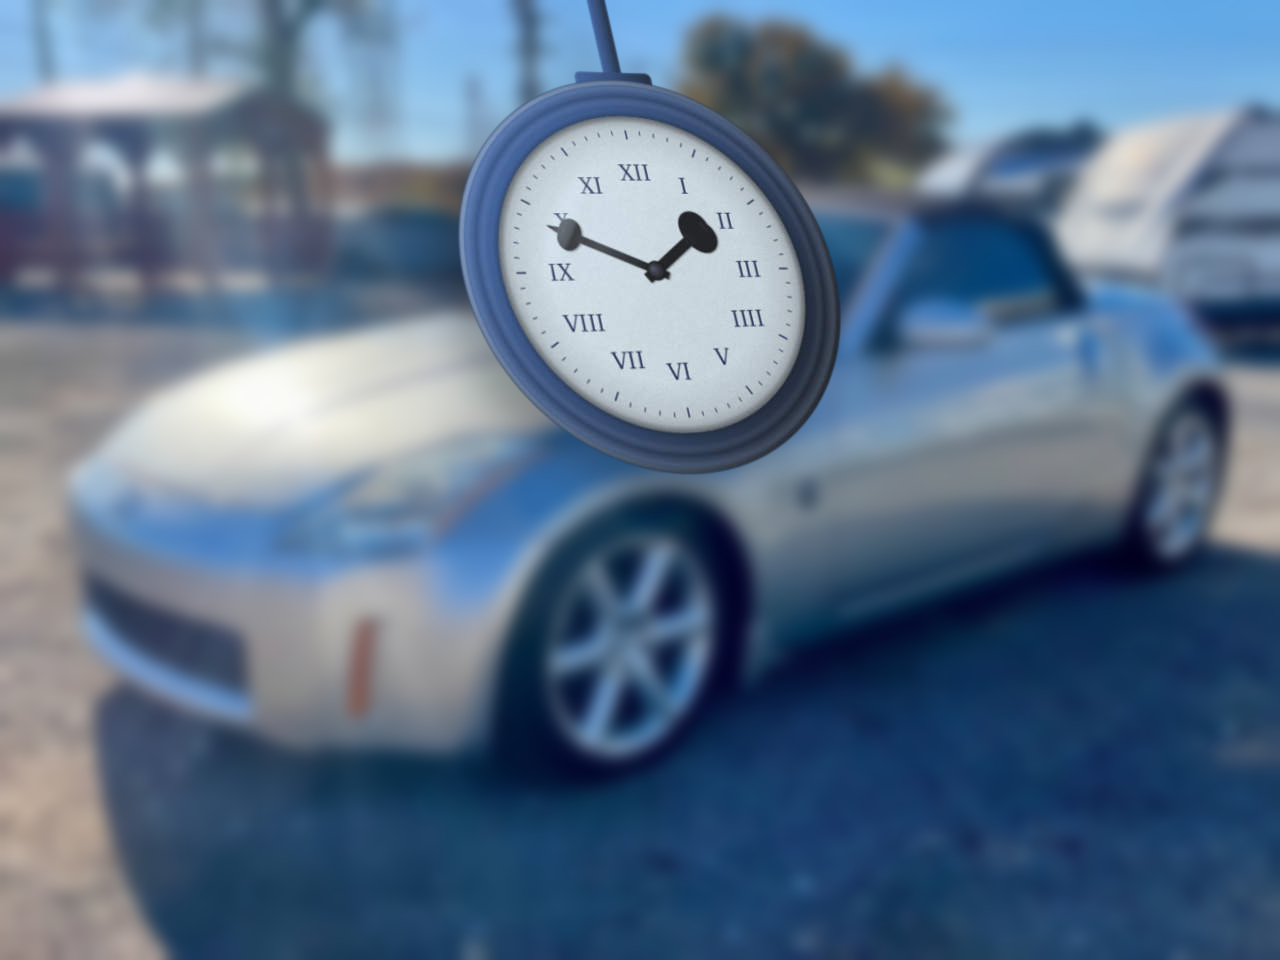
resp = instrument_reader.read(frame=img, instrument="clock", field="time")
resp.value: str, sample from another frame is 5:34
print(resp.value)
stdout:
1:49
